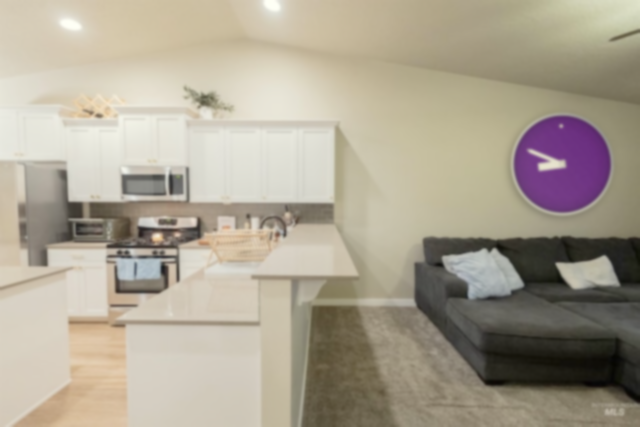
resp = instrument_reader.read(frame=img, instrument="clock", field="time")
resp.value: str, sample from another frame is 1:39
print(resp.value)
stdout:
8:49
